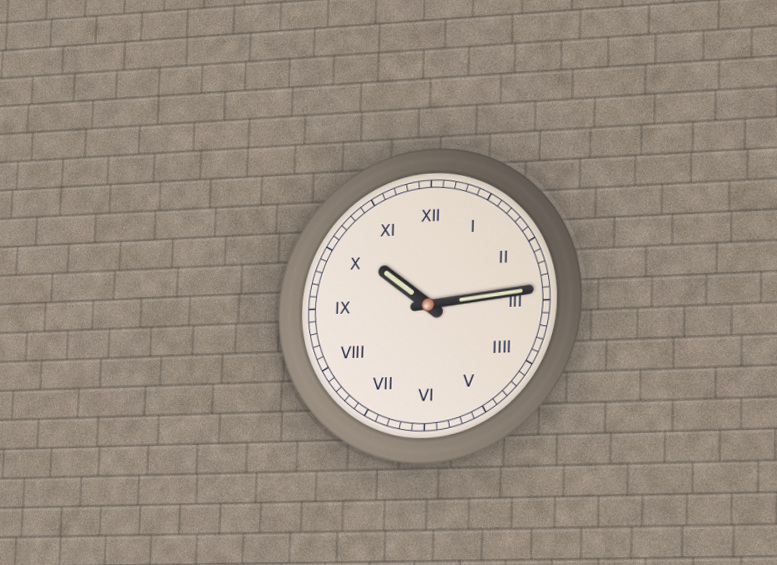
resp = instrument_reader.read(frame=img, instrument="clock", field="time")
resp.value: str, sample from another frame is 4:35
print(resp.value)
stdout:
10:14
